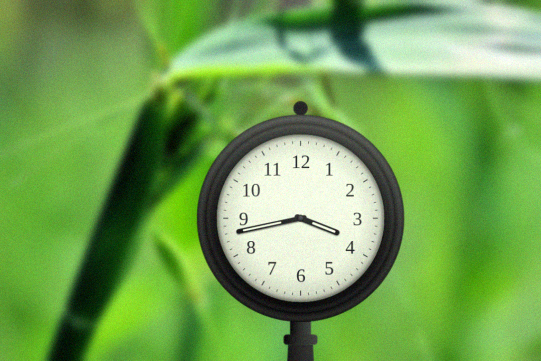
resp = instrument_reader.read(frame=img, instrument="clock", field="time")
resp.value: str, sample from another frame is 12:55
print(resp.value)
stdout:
3:43
